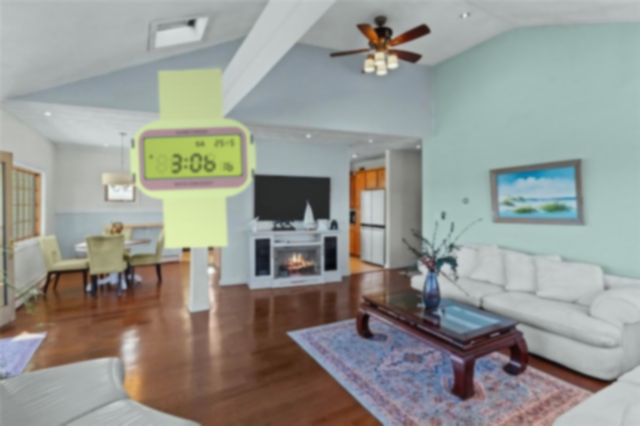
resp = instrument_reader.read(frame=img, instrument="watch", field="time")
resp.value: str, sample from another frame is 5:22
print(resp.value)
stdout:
3:06
